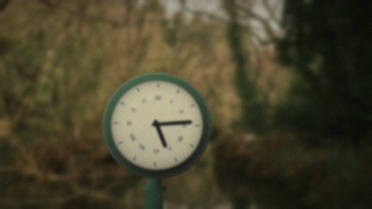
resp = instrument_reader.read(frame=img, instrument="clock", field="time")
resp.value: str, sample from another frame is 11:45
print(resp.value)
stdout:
5:14
